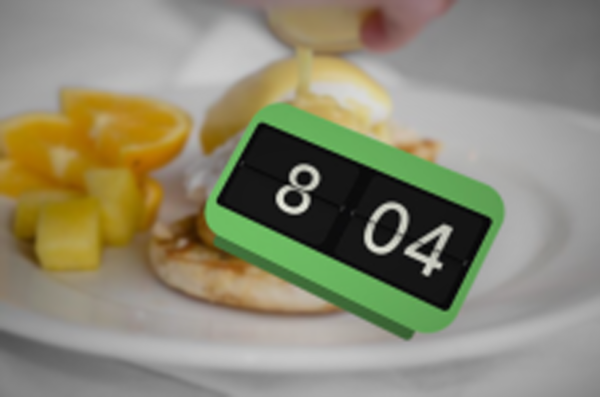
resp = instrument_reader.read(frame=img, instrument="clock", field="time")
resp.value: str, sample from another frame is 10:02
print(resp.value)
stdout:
8:04
